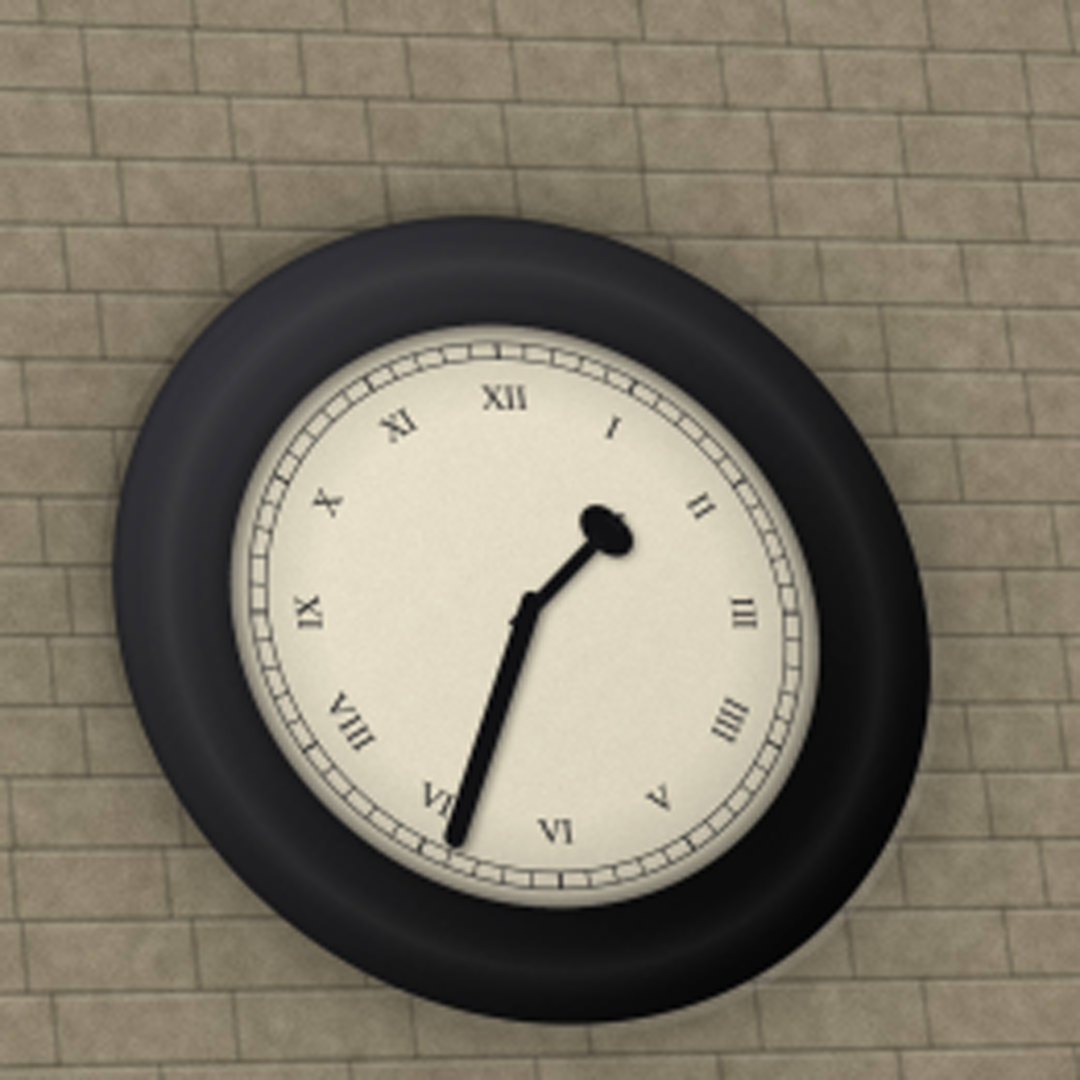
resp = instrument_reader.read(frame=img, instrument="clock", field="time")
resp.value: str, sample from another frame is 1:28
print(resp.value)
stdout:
1:34
